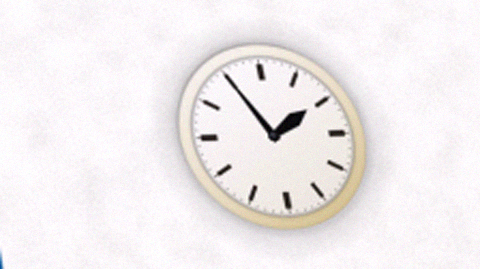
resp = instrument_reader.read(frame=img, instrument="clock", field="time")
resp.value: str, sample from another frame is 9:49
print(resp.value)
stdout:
1:55
